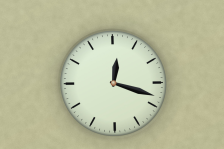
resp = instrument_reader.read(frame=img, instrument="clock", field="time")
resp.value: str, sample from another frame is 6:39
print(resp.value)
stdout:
12:18
